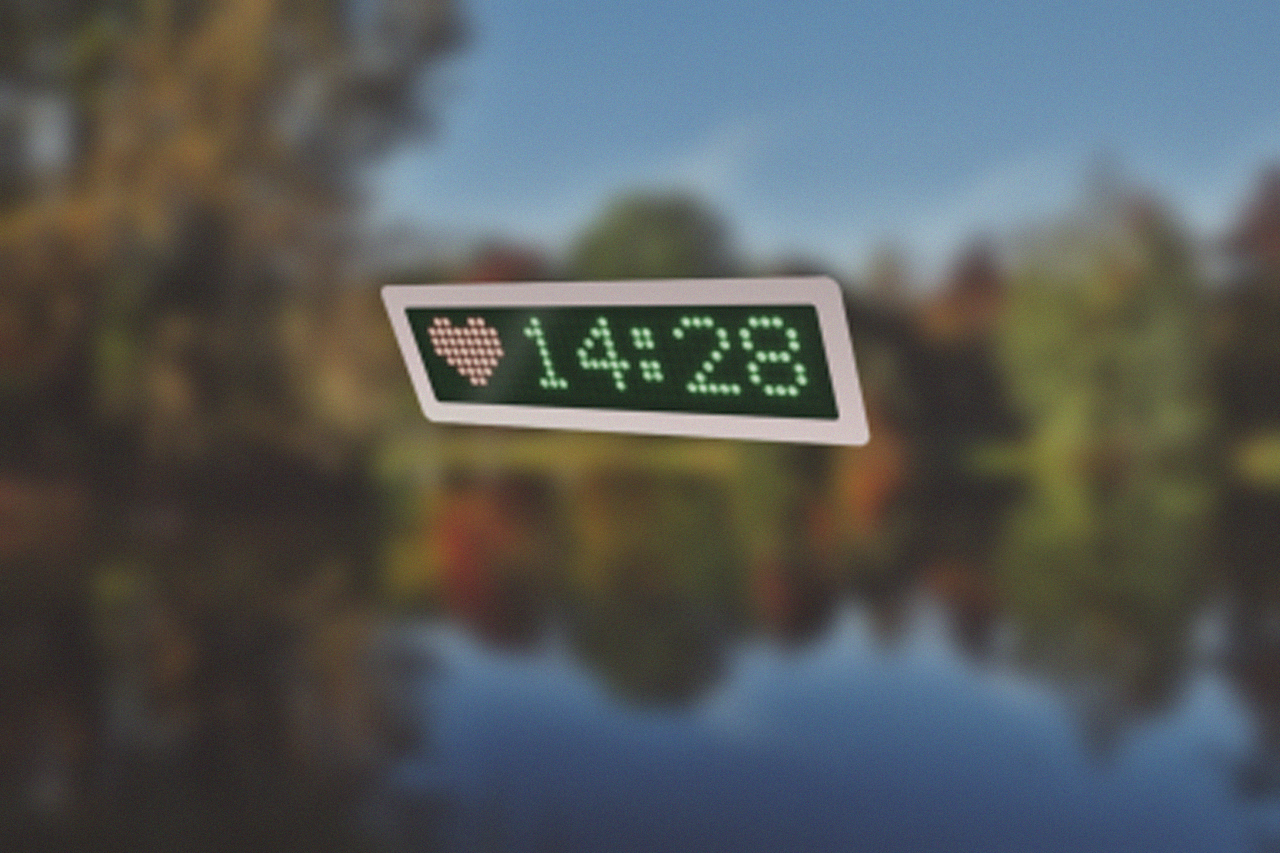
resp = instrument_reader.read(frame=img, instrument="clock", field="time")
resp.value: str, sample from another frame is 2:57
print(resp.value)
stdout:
14:28
